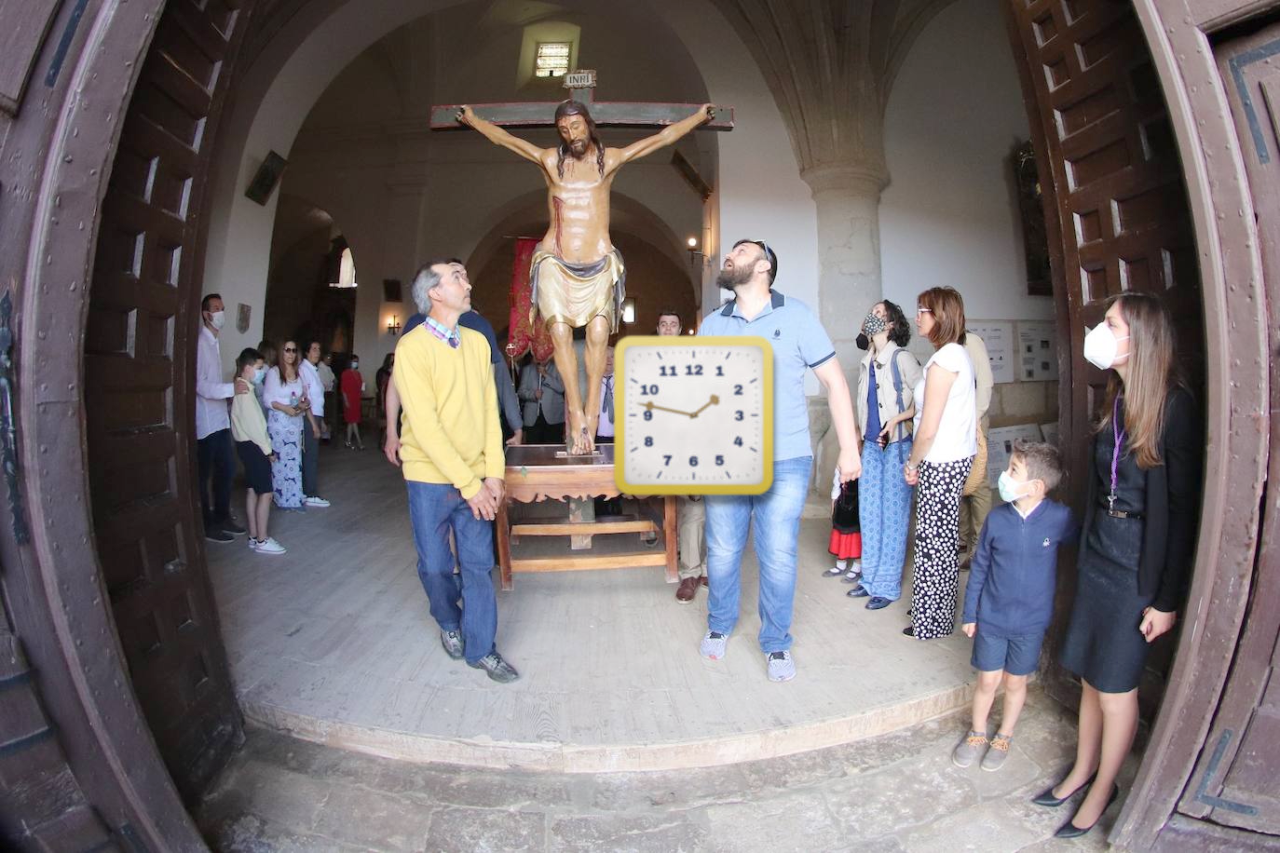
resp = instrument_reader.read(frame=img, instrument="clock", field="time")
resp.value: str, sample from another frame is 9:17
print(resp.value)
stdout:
1:47
